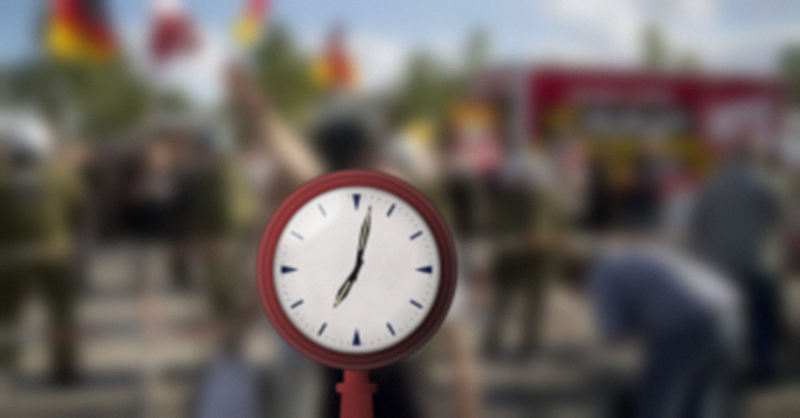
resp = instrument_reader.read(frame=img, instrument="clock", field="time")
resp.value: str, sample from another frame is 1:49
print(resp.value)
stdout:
7:02
